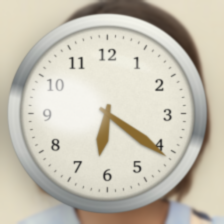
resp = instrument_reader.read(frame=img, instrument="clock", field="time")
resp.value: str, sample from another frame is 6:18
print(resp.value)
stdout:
6:21
